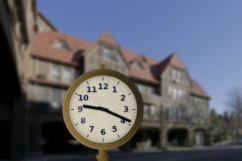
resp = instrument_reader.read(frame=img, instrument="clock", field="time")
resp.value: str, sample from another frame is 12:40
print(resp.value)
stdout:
9:19
